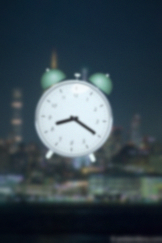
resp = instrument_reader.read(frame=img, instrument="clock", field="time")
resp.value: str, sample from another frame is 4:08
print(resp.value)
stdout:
8:20
